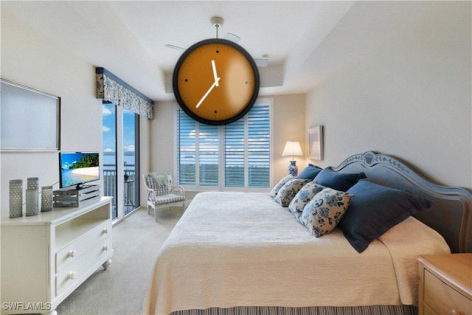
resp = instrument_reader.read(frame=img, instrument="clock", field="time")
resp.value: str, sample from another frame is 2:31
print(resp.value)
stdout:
11:36
